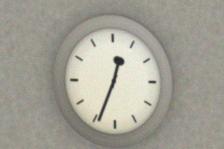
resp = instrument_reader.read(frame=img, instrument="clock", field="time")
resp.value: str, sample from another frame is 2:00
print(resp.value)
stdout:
12:34
